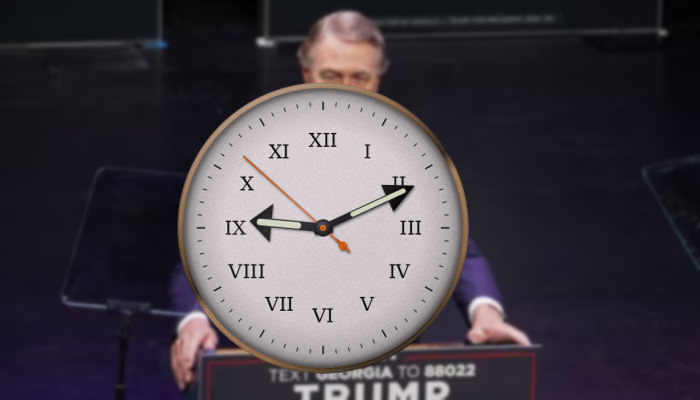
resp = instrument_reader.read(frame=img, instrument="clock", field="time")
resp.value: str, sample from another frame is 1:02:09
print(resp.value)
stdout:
9:10:52
